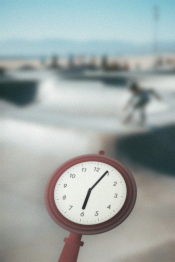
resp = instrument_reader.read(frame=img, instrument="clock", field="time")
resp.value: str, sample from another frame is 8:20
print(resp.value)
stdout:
6:04
